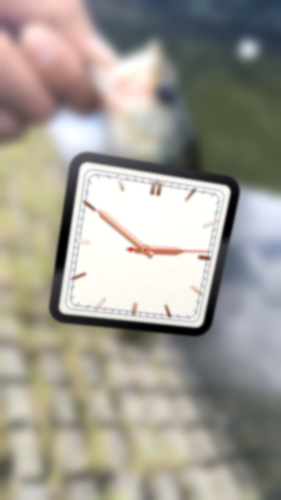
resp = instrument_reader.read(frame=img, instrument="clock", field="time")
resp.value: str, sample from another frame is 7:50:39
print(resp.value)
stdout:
2:50:14
